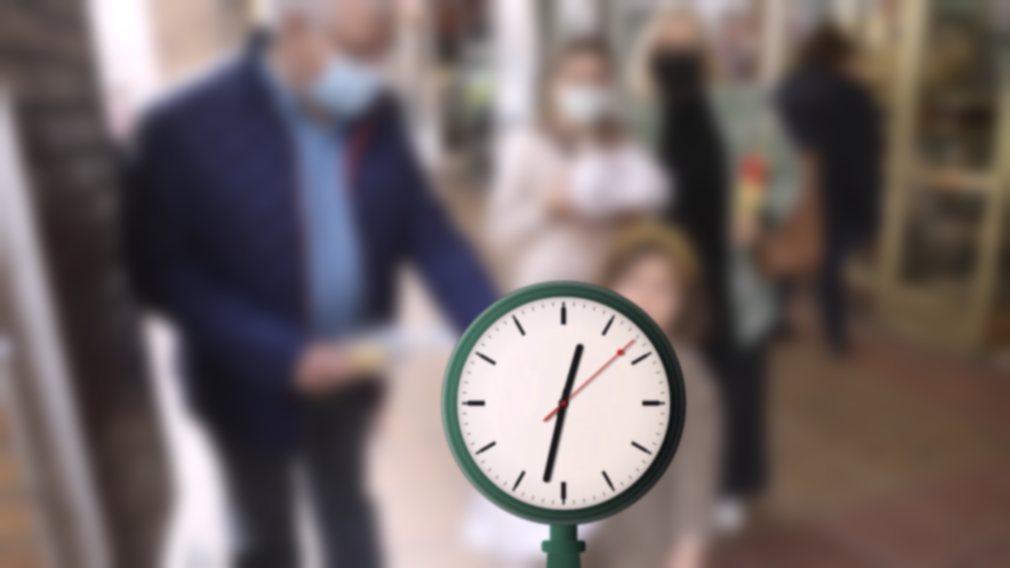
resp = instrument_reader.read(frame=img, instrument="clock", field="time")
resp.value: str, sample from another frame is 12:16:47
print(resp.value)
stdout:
12:32:08
